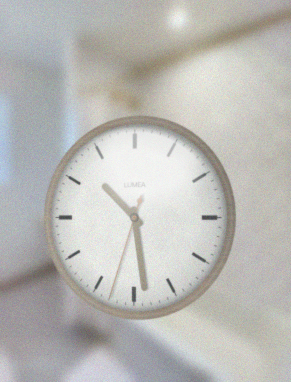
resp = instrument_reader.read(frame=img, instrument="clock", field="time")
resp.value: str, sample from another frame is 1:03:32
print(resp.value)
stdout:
10:28:33
